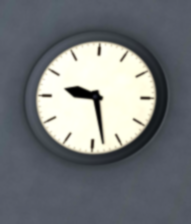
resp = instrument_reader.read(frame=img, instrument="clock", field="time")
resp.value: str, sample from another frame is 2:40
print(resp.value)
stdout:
9:28
